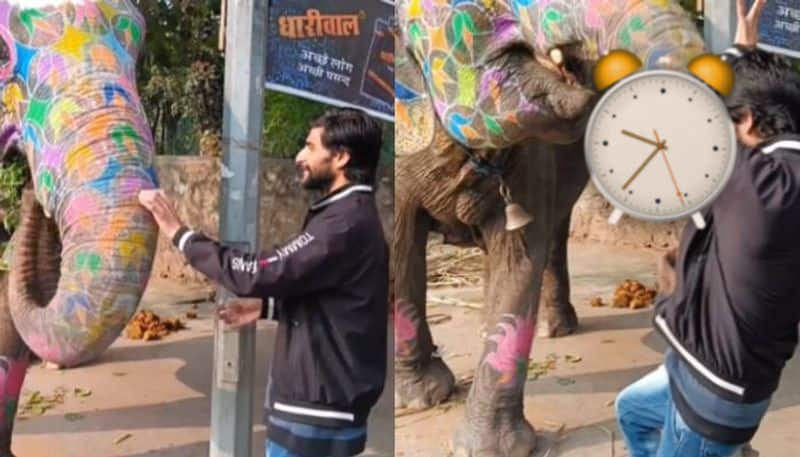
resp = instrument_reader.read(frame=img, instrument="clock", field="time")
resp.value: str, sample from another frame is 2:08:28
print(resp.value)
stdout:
9:36:26
